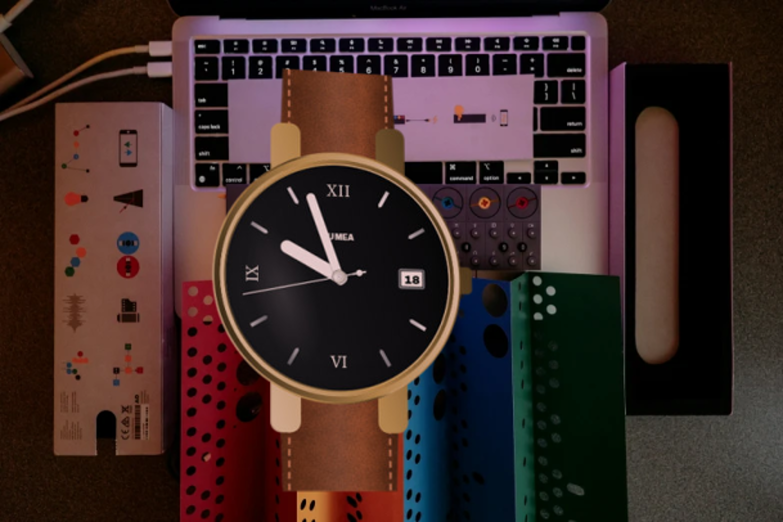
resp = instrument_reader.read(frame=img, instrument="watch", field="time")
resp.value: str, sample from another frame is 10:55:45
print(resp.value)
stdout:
9:56:43
